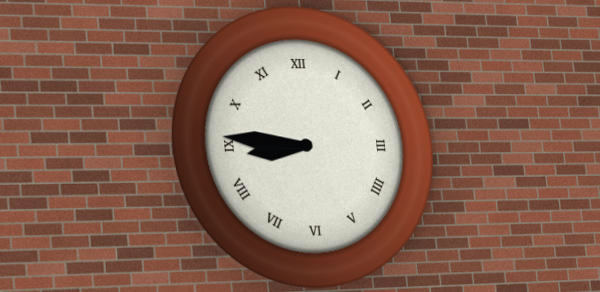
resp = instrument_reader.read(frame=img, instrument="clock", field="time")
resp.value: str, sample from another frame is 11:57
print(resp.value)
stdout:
8:46
